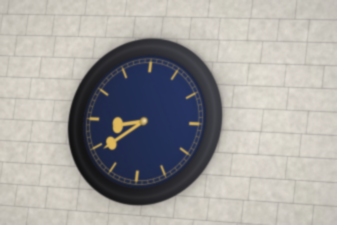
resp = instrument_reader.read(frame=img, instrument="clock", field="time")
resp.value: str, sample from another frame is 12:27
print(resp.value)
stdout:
8:39
